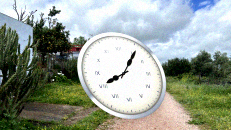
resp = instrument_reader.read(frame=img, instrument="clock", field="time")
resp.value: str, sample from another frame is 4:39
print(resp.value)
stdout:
8:06
